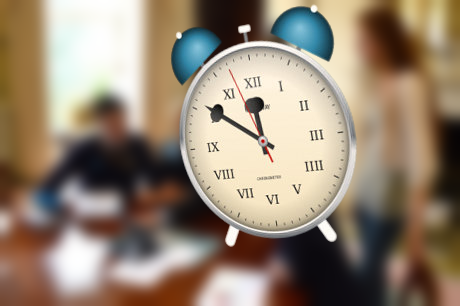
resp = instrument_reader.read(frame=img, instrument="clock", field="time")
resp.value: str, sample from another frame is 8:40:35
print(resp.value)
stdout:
11:50:57
